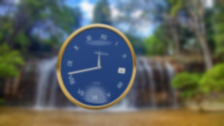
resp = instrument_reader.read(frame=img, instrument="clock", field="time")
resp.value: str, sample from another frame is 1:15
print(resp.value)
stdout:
11:42
